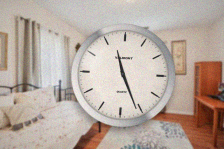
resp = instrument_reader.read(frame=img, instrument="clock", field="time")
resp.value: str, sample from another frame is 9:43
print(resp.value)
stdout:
11:26
